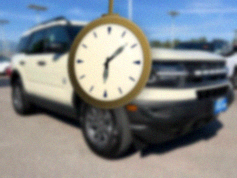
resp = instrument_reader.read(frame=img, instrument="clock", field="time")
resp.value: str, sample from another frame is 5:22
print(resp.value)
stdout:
6:08
